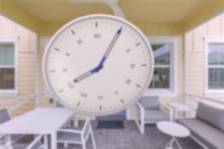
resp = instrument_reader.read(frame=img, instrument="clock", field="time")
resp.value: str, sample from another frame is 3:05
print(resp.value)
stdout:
8:05
